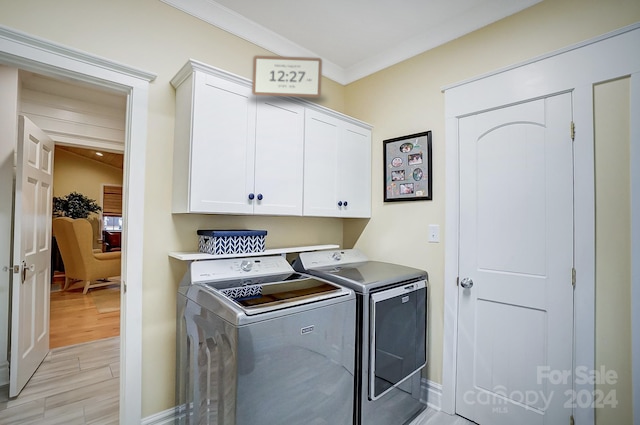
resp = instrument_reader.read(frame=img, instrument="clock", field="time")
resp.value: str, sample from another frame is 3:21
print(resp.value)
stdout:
12:27
